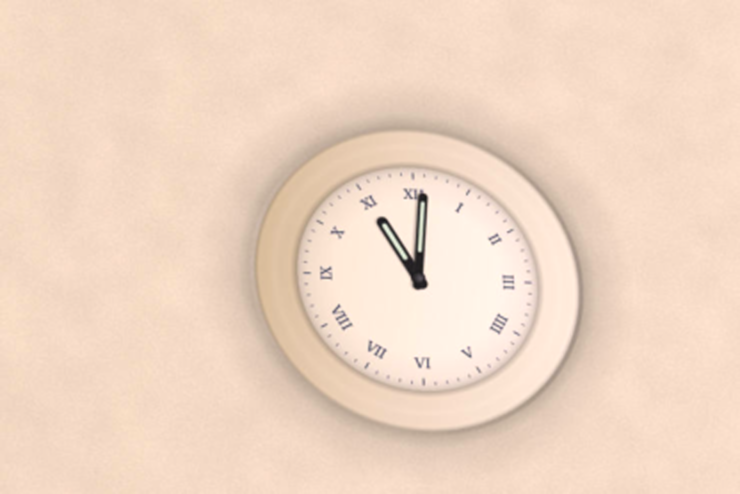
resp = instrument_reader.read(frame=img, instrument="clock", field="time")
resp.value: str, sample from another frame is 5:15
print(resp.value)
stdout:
11:01
